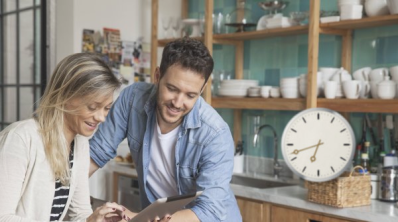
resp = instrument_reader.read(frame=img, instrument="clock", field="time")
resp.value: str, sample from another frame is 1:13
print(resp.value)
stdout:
6:42
